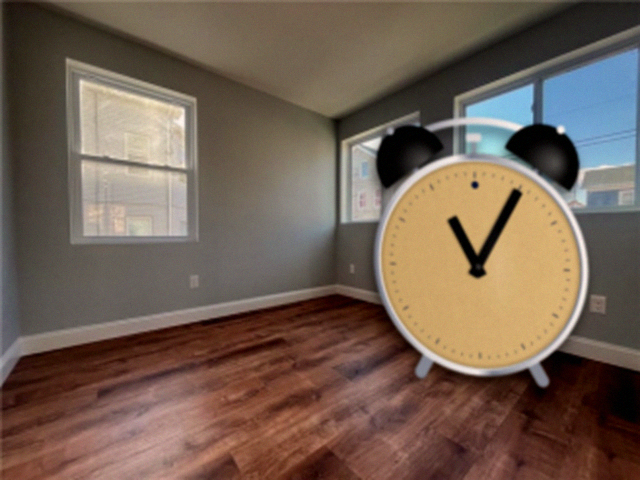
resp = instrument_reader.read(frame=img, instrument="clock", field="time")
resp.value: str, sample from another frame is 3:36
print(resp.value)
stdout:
11:05
